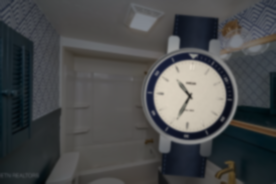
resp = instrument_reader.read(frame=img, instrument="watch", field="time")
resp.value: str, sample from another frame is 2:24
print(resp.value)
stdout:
10:34
